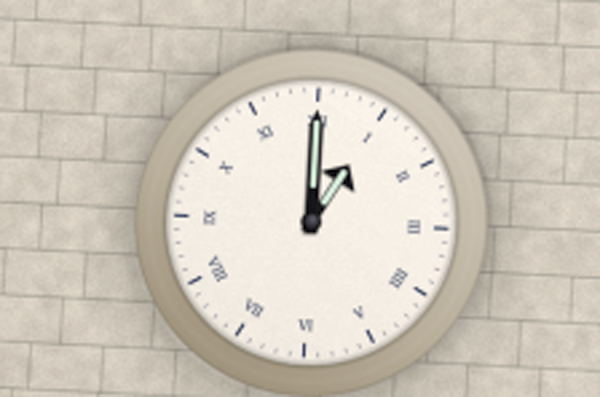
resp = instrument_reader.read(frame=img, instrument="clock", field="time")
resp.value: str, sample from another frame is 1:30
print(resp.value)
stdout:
1:00
